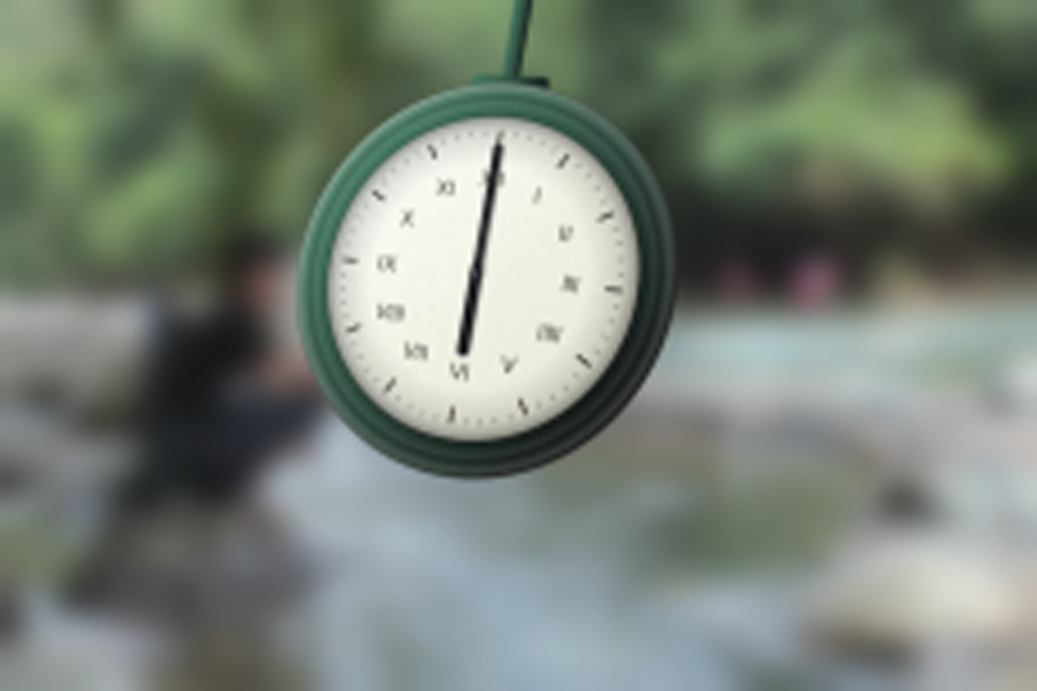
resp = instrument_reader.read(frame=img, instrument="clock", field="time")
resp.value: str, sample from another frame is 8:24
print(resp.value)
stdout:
6:00
